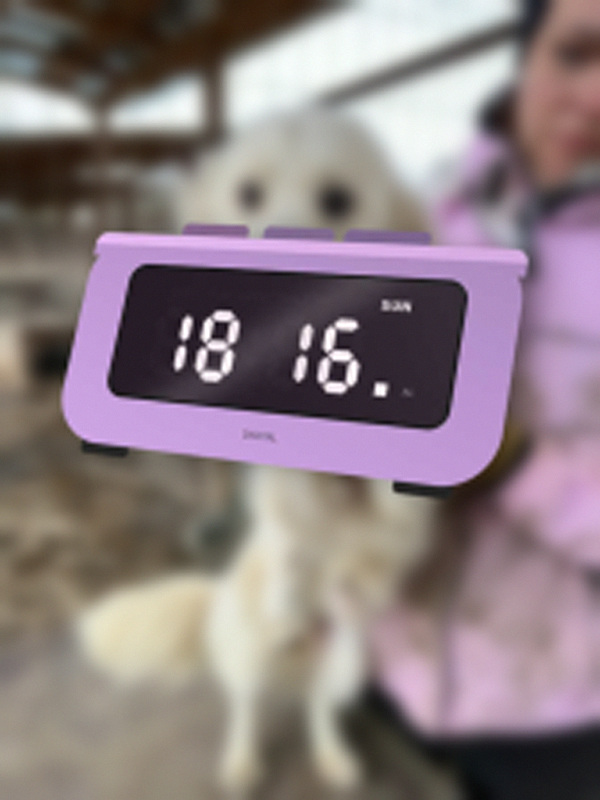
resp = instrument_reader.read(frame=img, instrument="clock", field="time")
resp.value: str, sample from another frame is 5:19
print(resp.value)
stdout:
18:16
